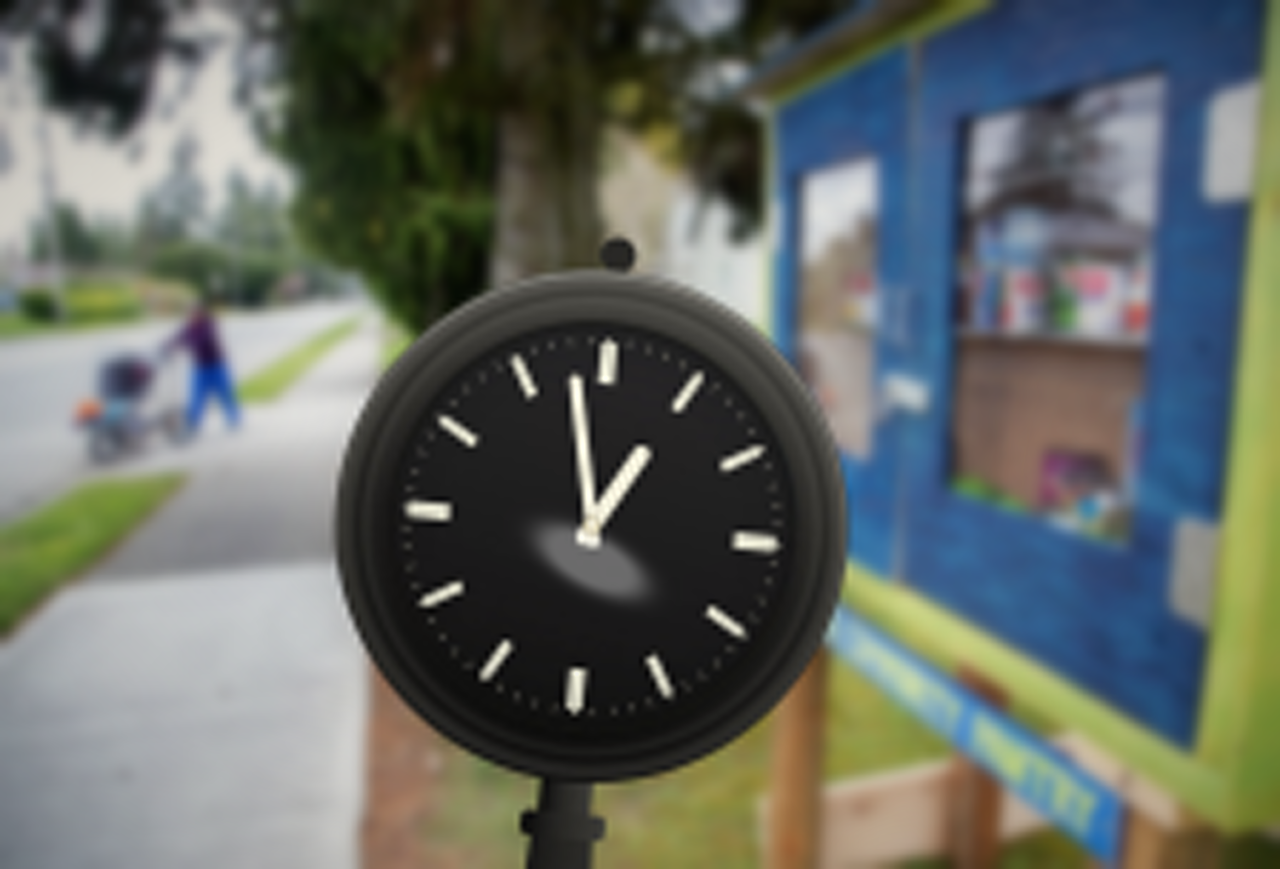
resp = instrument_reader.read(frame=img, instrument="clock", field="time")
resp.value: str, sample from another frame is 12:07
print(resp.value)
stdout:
12:58
